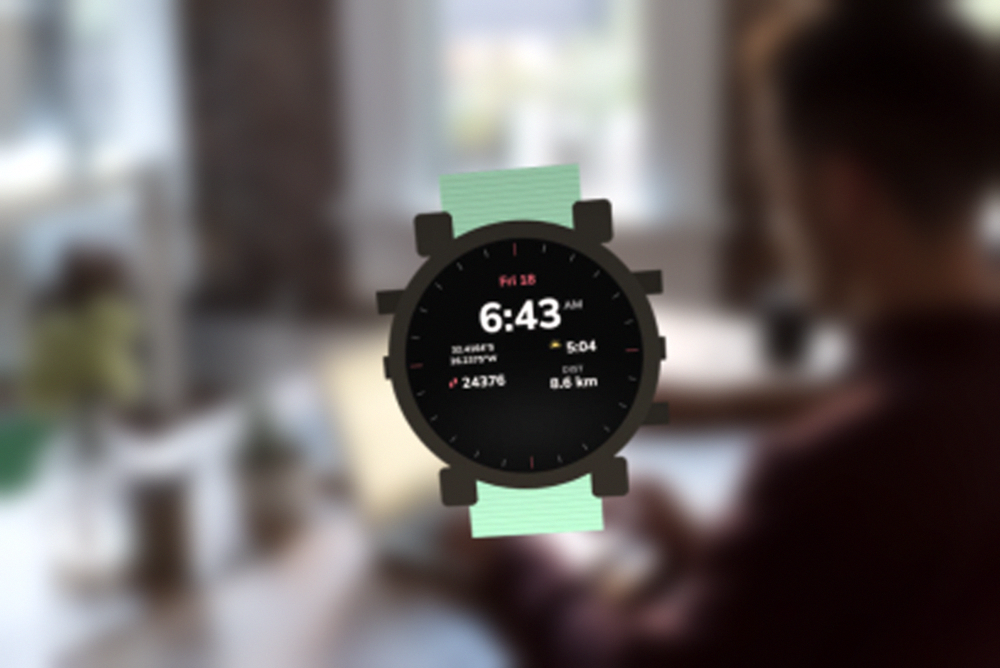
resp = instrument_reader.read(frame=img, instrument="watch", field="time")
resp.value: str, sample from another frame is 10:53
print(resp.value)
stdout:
6:43
